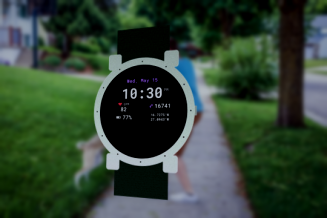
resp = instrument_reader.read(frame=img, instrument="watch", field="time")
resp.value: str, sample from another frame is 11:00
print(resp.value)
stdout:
10:30
